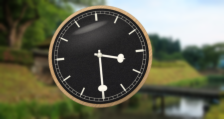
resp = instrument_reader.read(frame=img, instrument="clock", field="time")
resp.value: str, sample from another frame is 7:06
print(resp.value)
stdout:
3:30
